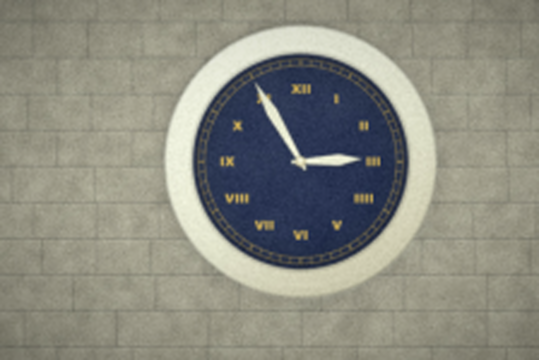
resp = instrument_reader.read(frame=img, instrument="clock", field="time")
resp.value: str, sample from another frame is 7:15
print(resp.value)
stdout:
2:55
